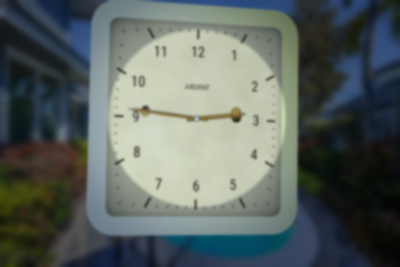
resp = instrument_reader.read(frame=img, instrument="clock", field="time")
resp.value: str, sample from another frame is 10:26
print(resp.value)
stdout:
2:46
